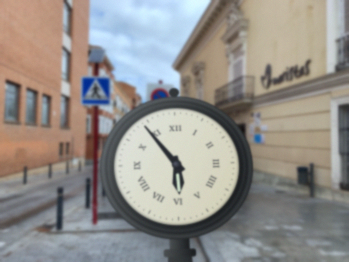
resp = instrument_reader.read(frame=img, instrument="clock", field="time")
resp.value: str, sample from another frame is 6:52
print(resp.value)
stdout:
5:54
